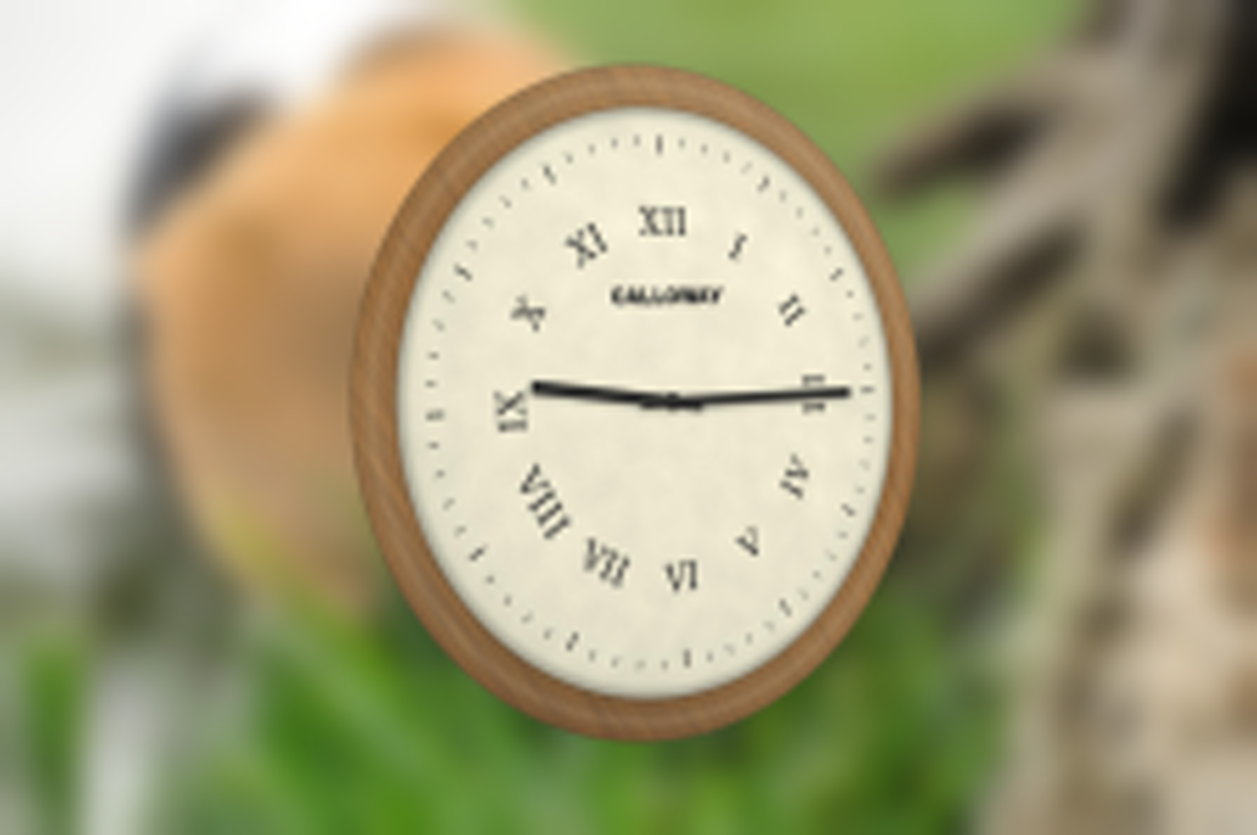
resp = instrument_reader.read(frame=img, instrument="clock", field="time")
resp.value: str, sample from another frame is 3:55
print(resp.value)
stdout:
9:15
